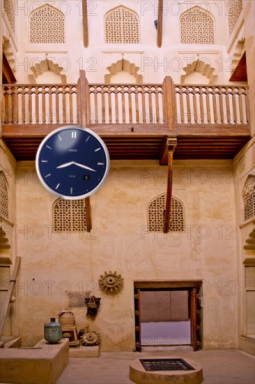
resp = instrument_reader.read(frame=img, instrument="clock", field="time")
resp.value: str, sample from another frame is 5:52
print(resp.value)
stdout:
8:18
